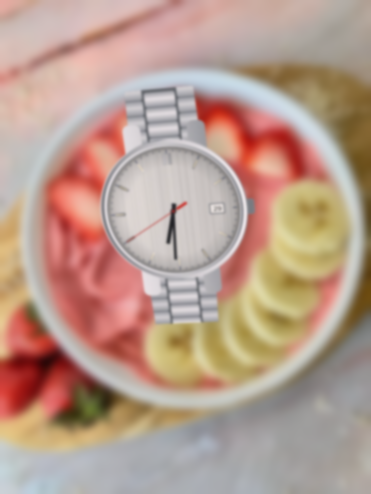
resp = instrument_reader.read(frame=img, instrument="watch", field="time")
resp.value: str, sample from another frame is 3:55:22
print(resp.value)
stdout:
6:30:40
